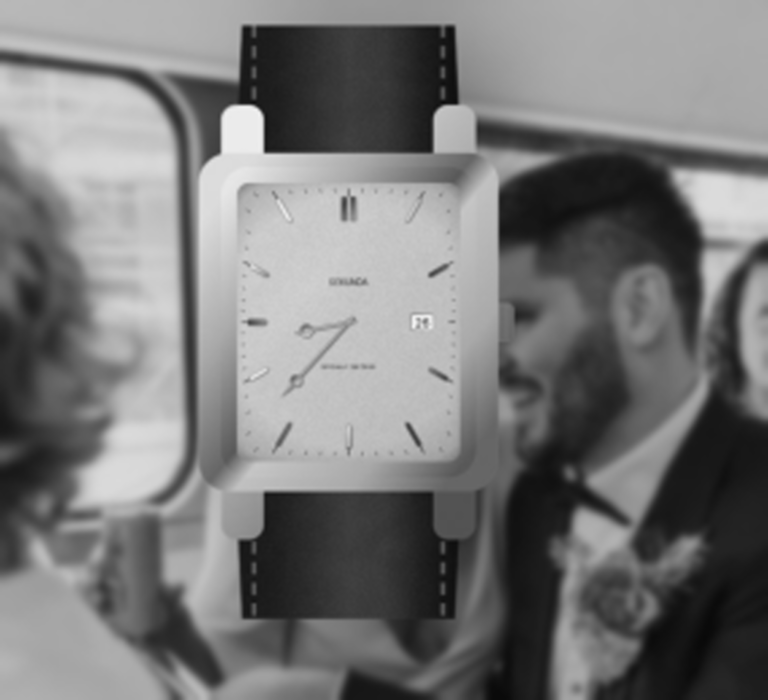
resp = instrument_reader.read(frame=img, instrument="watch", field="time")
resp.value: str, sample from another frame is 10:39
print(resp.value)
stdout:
8:37
